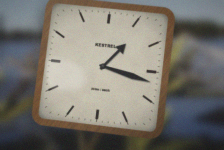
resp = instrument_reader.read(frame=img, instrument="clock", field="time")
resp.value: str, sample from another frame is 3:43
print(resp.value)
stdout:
1:17
